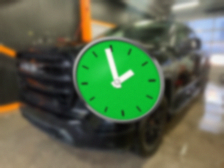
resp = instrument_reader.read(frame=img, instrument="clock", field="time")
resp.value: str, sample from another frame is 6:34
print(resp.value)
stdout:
1:59
